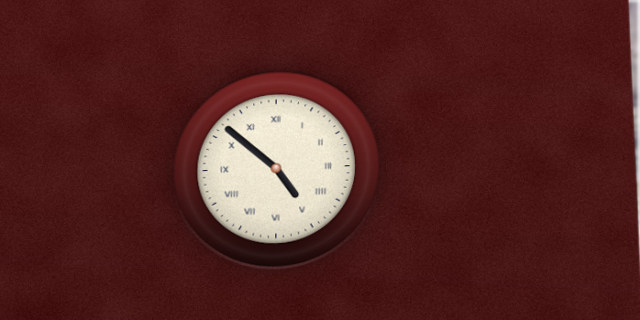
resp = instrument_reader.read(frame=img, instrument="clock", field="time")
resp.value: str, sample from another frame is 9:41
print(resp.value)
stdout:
4:52
